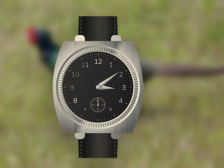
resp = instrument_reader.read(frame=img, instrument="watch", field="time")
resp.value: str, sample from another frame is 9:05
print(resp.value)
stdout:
3:09
